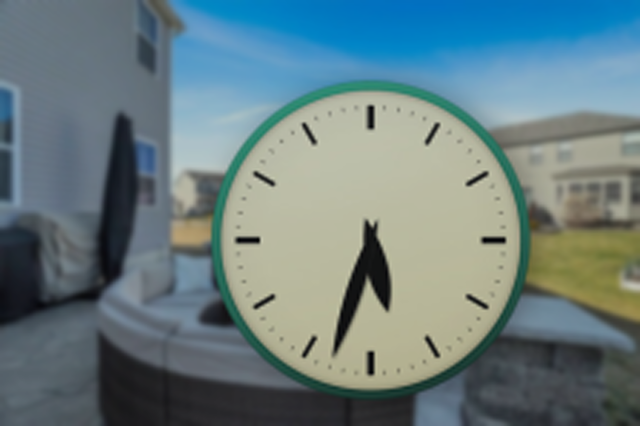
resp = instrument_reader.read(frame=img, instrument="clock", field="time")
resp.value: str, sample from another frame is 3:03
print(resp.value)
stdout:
5:33
